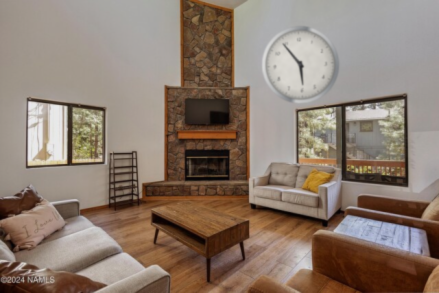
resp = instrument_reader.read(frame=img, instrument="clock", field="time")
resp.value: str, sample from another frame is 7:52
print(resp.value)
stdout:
5:54
